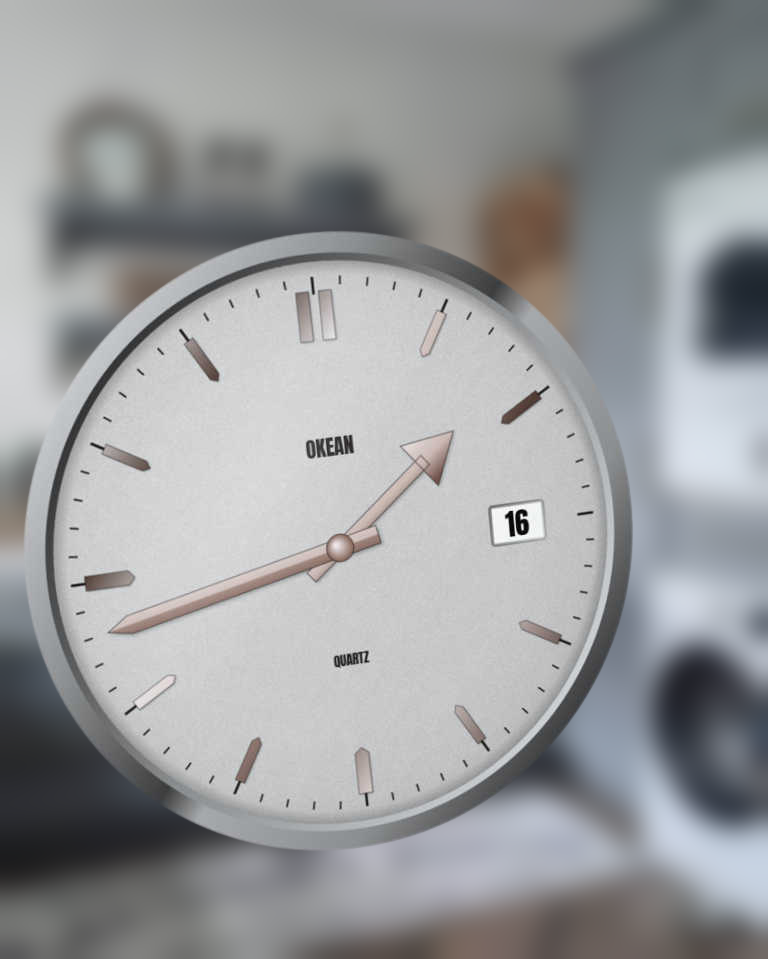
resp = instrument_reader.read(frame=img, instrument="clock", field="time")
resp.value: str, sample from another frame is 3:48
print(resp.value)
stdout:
1:43
